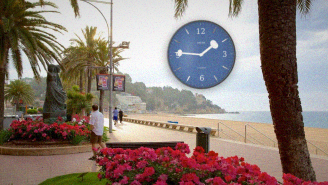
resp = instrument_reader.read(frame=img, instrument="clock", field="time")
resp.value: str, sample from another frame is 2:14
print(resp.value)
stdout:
1:46
